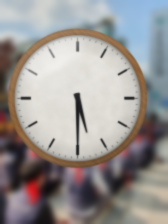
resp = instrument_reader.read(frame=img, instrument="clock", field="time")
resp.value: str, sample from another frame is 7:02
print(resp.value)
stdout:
5:30
